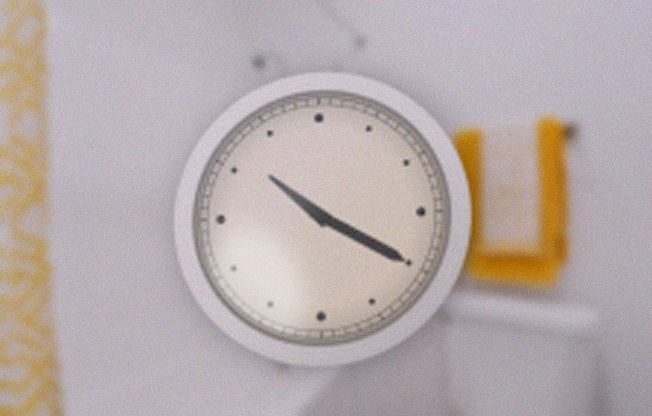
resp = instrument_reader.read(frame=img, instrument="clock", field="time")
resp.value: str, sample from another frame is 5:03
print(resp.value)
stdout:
10:20
